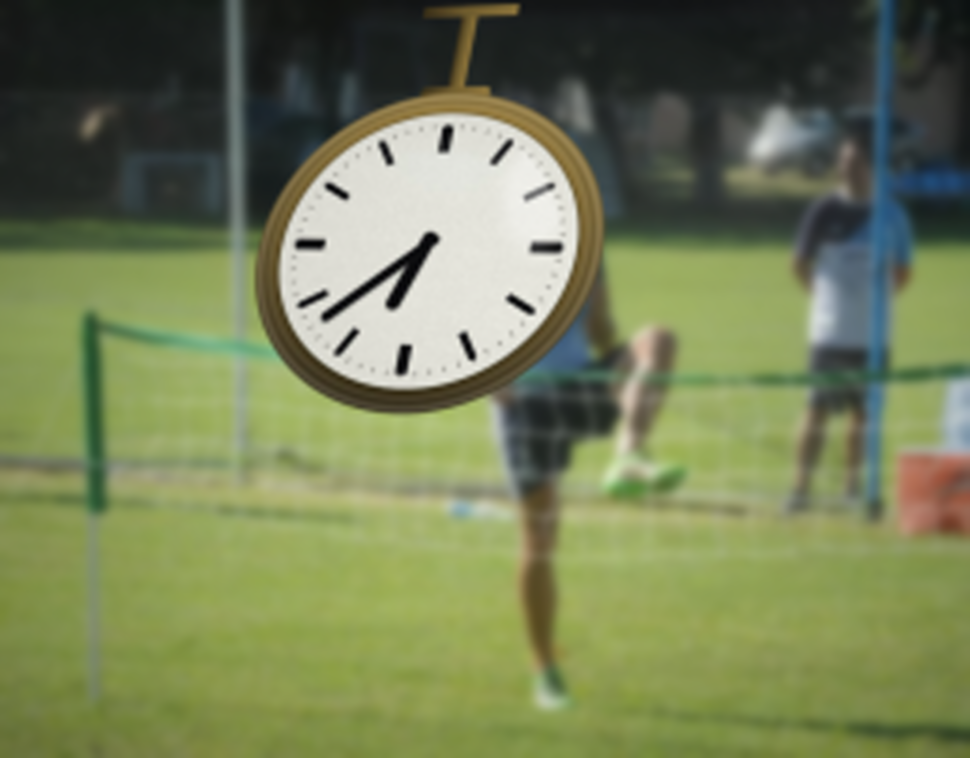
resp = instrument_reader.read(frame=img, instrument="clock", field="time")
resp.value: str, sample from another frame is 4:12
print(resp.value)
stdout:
6:38
